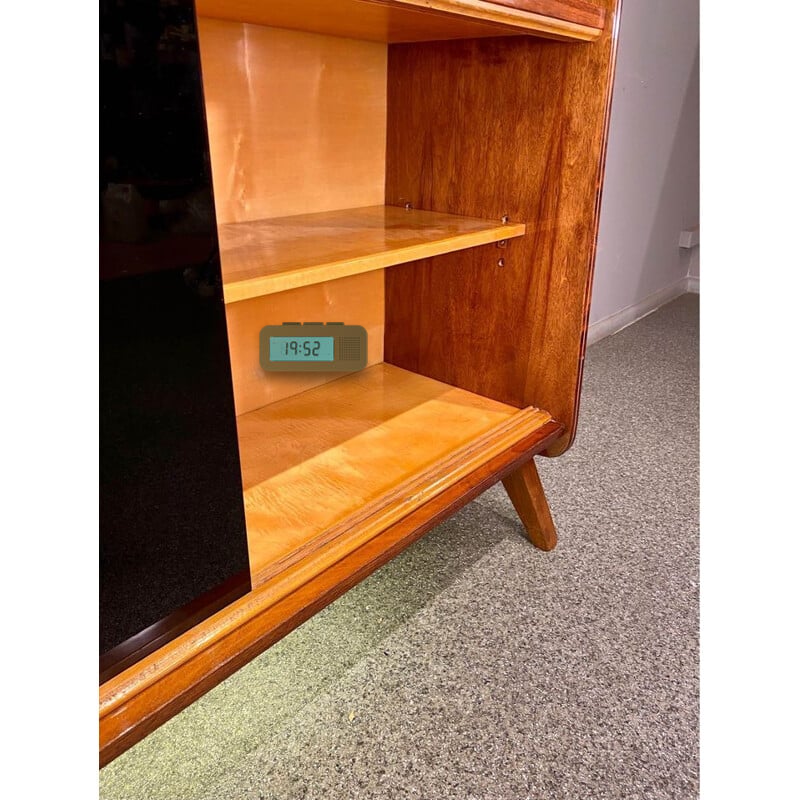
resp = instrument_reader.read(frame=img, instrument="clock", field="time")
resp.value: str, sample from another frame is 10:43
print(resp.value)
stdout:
19:52
